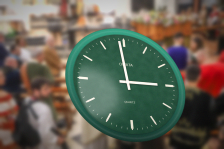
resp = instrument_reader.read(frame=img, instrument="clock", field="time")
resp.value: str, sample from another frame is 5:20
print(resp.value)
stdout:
2:59
